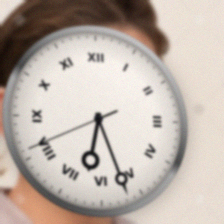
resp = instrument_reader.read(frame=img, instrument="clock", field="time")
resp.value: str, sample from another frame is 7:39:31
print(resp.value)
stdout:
6:26:41
